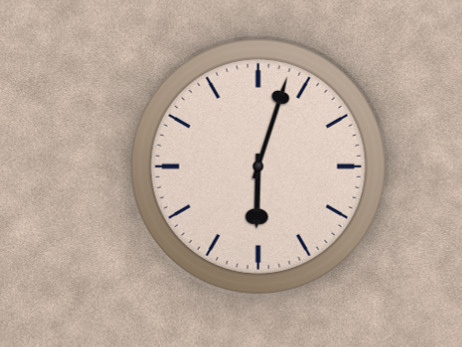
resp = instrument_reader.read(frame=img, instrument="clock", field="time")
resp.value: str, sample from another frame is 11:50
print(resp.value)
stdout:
6:03
